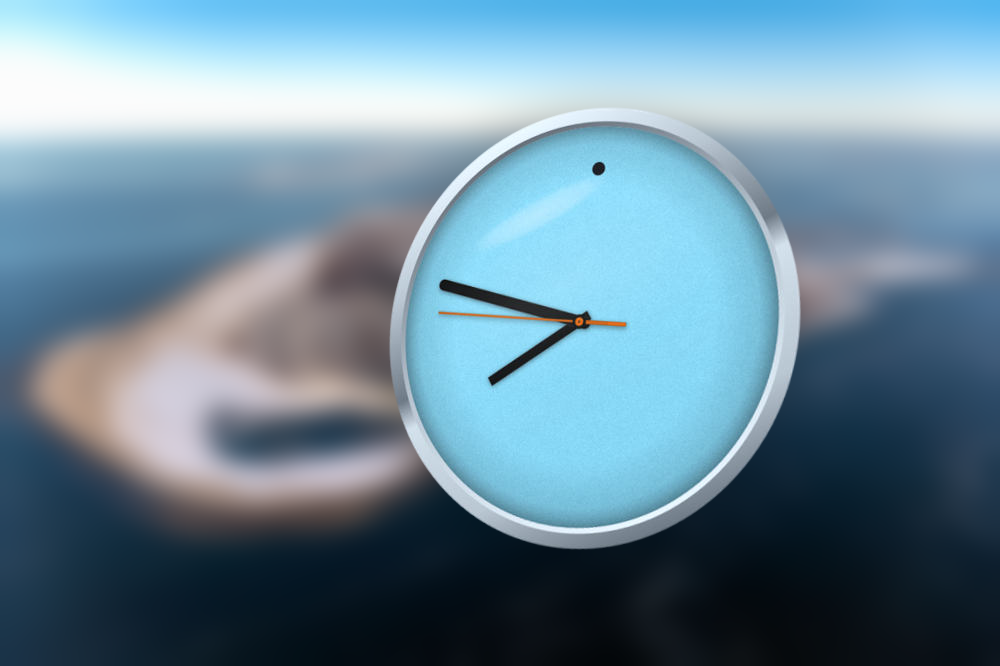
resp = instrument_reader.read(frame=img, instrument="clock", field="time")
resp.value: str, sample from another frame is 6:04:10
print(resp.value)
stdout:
7:46:45
